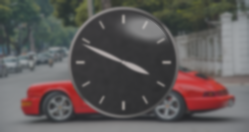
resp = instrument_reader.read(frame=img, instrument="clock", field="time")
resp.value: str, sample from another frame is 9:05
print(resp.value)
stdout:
3:49
